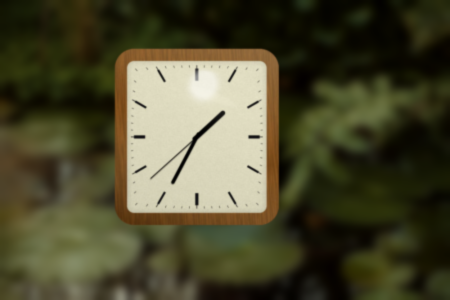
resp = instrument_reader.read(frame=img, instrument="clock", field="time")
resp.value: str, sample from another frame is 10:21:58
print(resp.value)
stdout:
1:34:38
